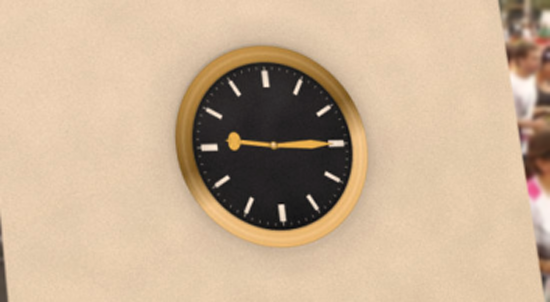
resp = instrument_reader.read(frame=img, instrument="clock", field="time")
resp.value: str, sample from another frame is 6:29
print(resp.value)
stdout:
9:15
